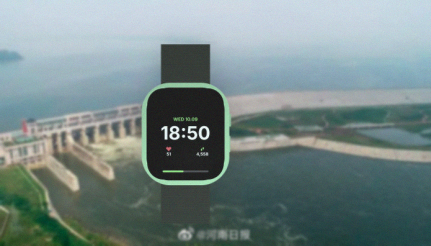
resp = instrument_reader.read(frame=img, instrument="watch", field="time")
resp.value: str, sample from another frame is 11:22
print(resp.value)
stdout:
18:50
